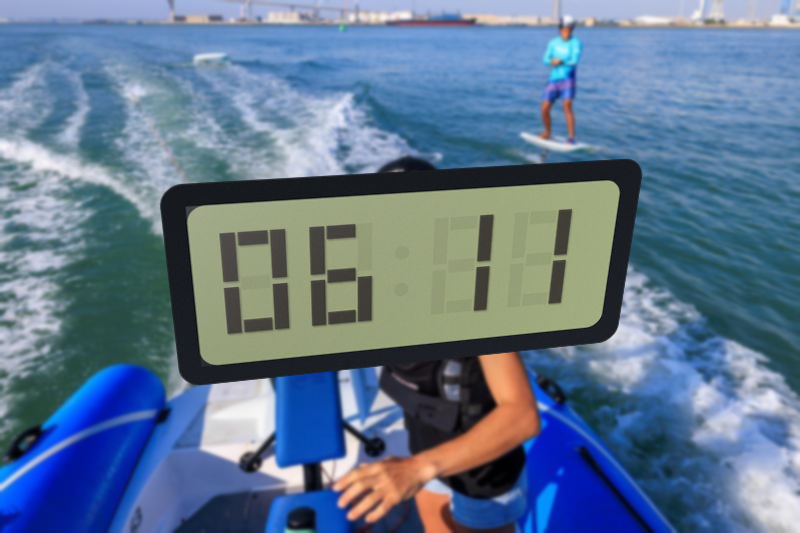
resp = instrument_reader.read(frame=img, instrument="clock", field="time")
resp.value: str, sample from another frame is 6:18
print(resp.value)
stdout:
6:11
